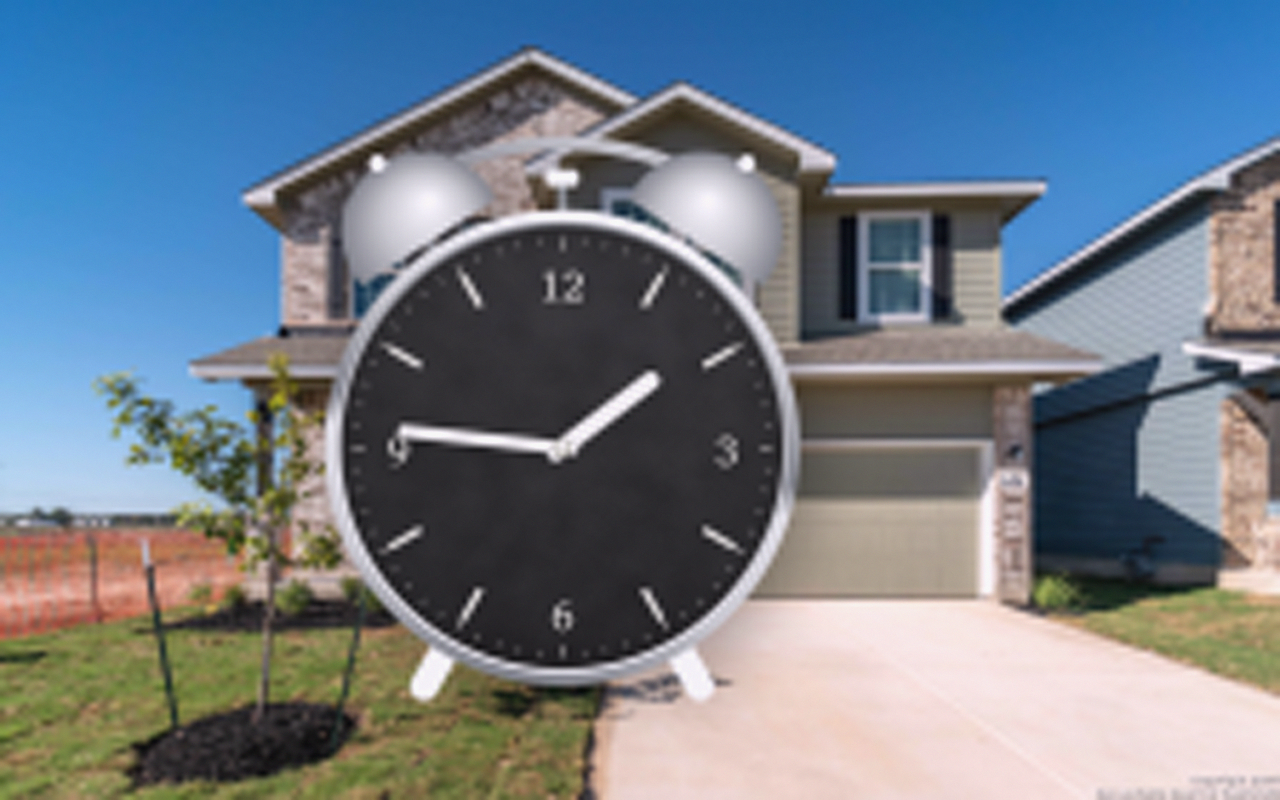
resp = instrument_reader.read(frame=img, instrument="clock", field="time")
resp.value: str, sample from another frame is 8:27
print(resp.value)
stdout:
1:46
